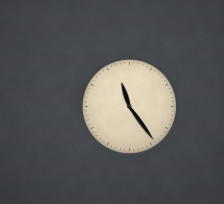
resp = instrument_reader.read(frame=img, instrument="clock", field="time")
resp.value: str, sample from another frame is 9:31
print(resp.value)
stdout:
11:24
